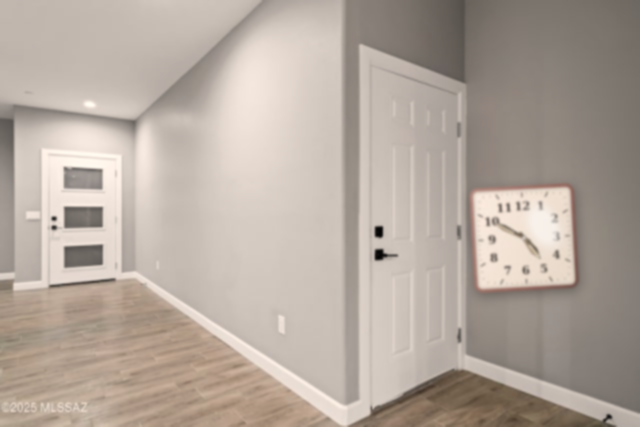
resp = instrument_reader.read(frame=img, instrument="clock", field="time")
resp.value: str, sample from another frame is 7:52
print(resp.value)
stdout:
4:50
